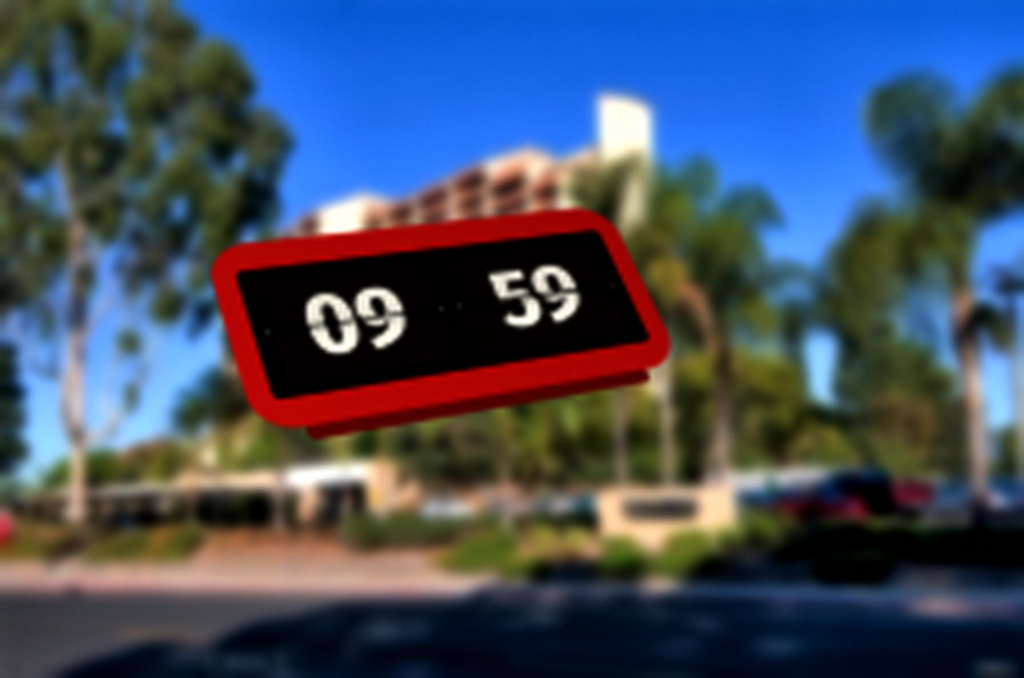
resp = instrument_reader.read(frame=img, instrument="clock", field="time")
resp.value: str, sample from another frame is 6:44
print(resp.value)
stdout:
9:59
